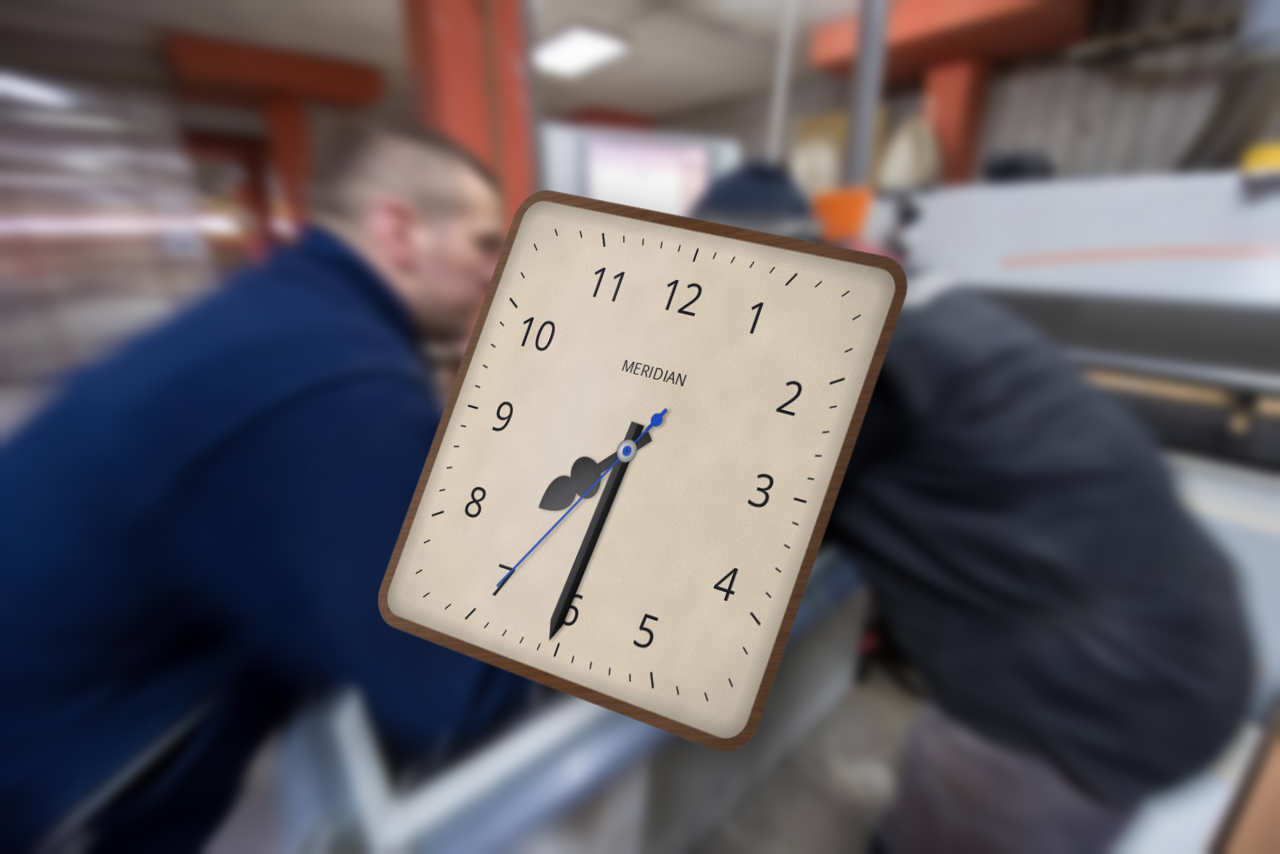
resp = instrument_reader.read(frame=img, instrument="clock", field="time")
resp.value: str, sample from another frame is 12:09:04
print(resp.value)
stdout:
7:30:35
